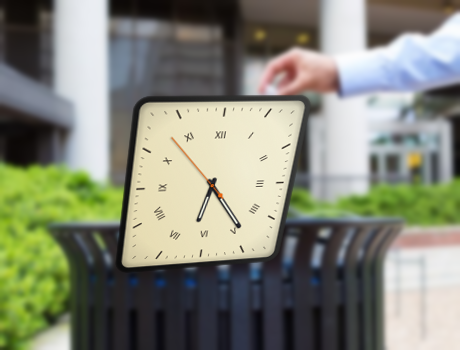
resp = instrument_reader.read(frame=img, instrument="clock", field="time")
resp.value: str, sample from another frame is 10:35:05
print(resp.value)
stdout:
6:23:53
